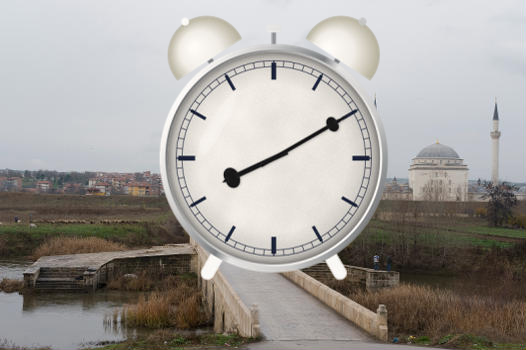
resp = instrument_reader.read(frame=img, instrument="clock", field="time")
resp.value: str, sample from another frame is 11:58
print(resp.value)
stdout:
8:10
